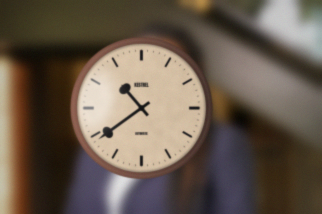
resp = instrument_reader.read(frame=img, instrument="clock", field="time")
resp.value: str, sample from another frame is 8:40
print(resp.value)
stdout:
10:39
